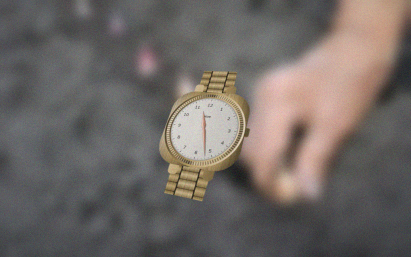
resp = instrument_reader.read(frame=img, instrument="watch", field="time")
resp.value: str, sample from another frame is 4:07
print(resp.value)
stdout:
11:27
